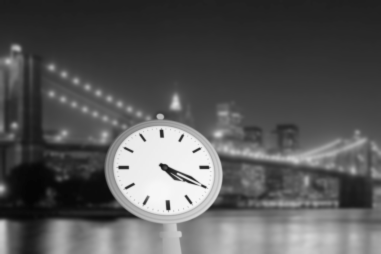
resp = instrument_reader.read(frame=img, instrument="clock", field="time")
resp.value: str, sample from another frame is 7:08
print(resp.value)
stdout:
4:20
